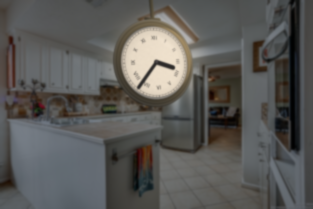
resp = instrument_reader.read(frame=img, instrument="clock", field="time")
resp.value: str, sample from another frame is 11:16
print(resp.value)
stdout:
3:37
